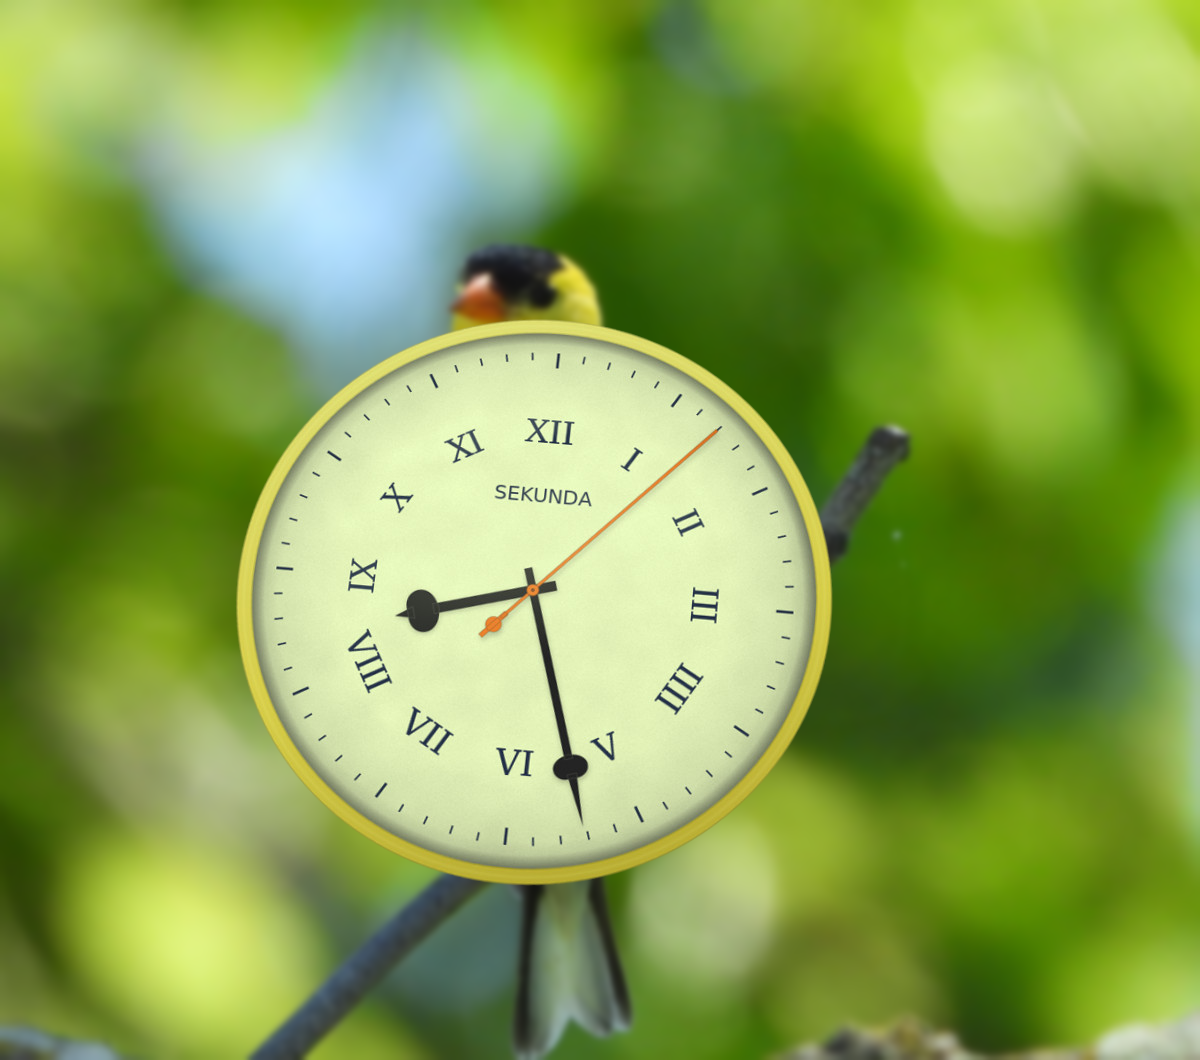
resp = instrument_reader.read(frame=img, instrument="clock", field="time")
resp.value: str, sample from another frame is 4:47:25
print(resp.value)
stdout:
8:27:07
